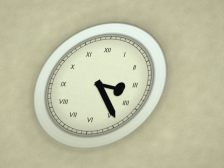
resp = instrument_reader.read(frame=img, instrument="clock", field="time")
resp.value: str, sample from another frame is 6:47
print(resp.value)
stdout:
3:24
